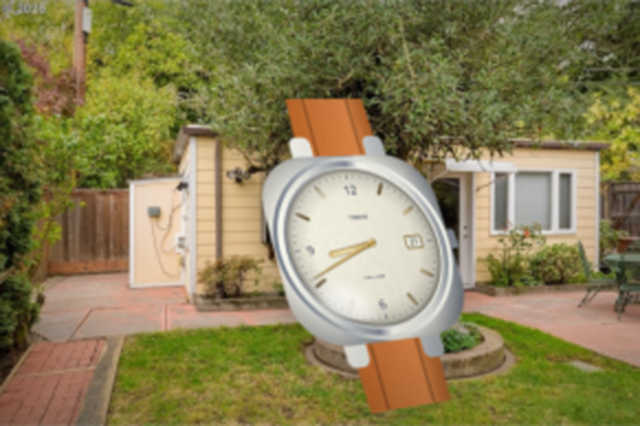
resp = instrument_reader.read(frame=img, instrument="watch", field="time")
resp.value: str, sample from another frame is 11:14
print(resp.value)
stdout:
8:41
